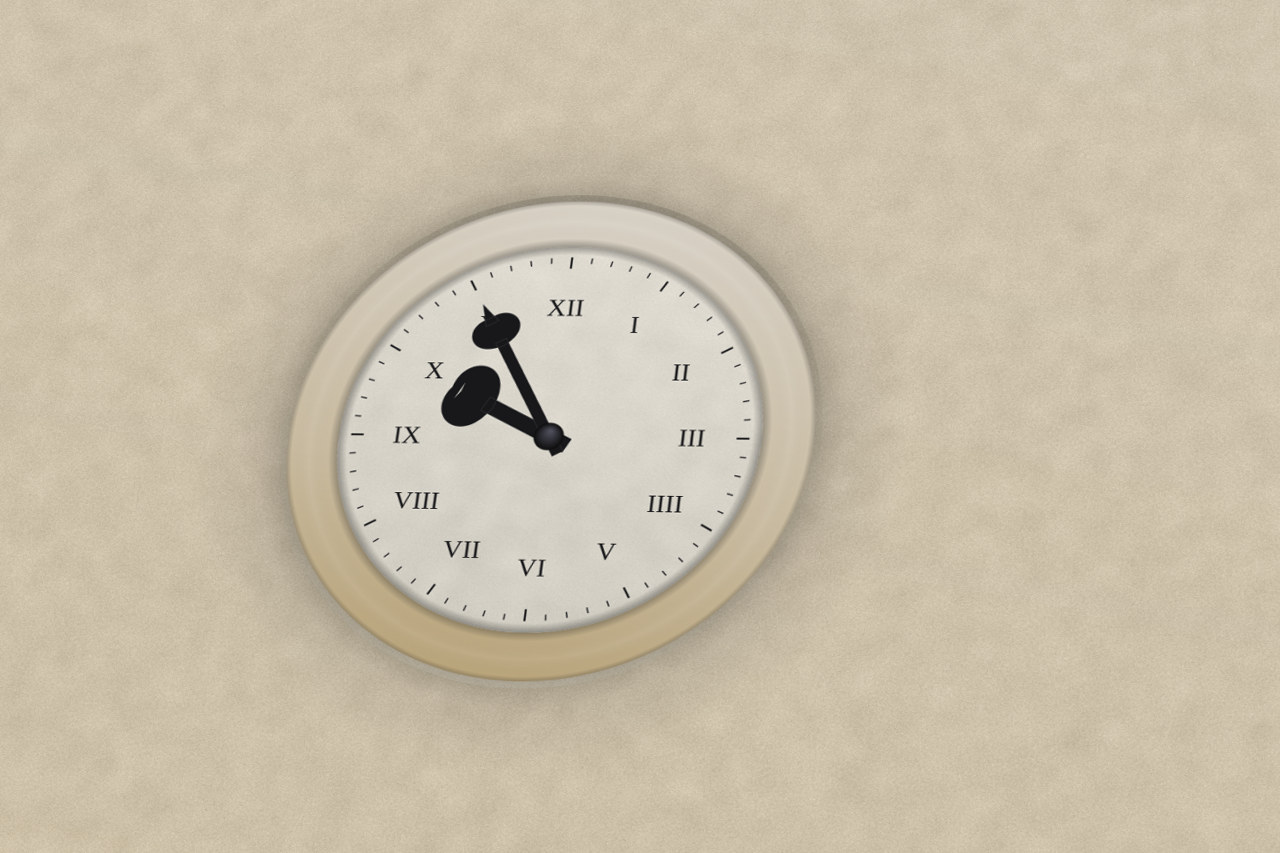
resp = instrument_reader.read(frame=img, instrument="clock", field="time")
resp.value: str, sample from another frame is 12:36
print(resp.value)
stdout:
9:55
